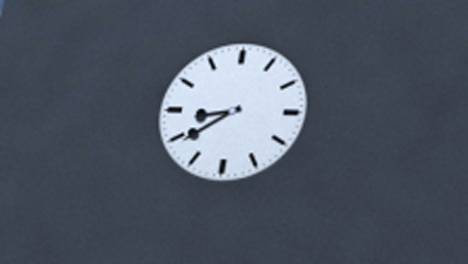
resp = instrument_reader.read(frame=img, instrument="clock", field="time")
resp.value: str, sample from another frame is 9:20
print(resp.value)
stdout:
8:39
